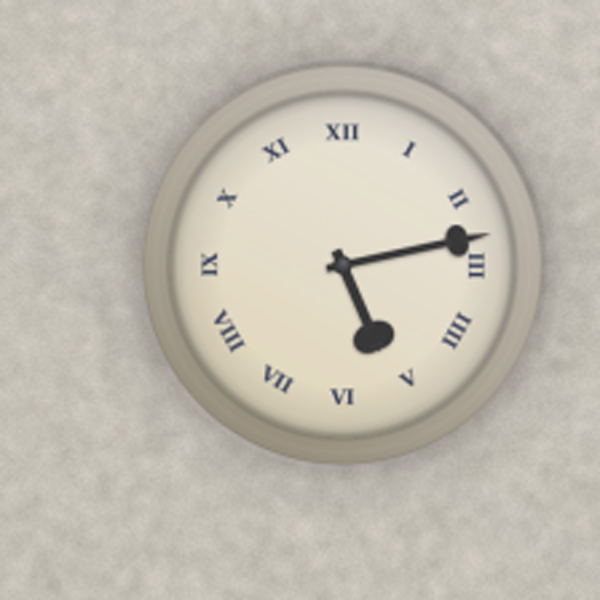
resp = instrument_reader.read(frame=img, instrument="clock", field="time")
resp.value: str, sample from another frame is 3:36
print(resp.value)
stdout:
5:13
